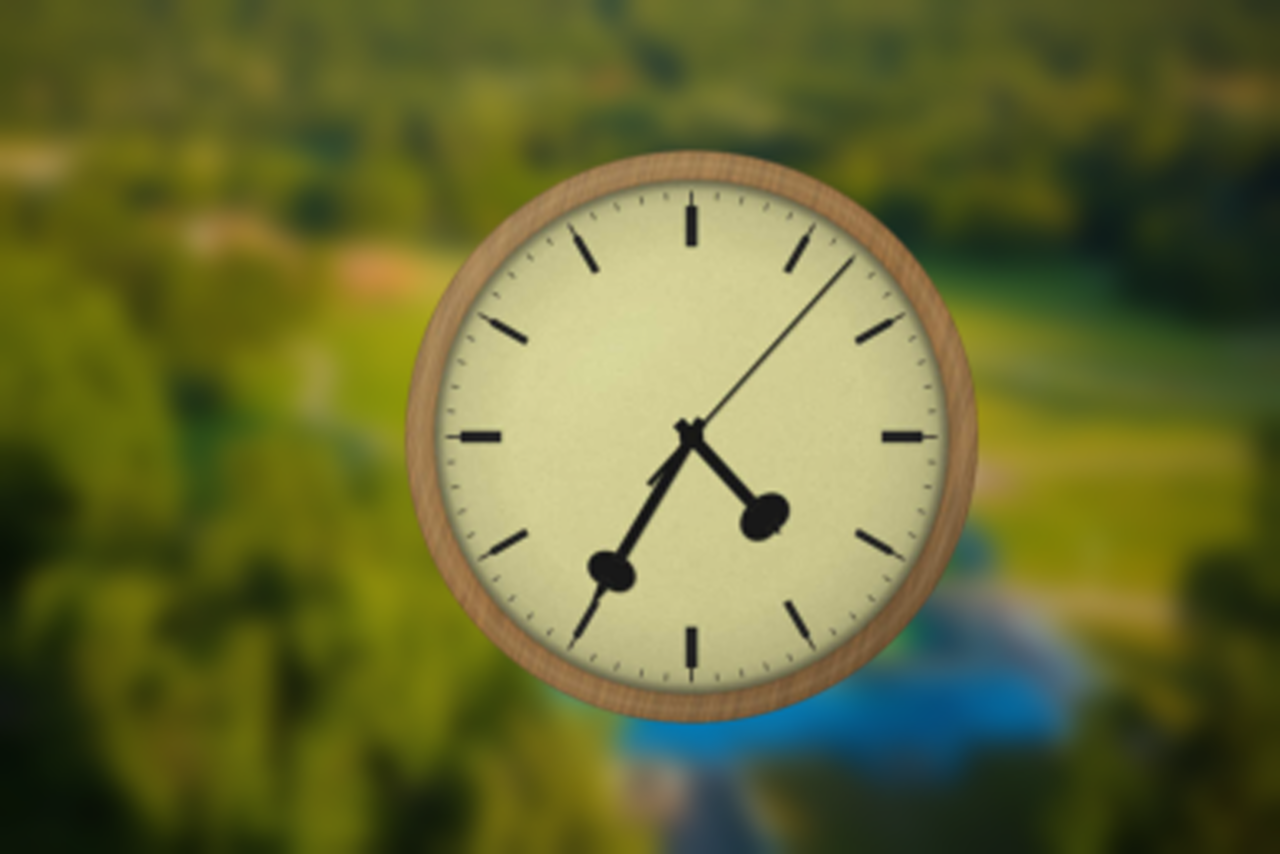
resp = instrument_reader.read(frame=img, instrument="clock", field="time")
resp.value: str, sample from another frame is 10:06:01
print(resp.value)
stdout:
4:35:07
